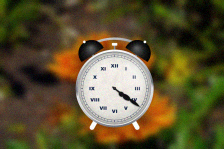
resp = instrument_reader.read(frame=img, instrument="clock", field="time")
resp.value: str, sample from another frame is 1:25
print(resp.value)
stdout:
4:21
